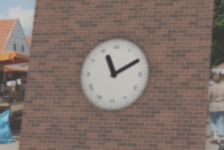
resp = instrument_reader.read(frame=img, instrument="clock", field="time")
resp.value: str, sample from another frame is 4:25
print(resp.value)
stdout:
11:10
